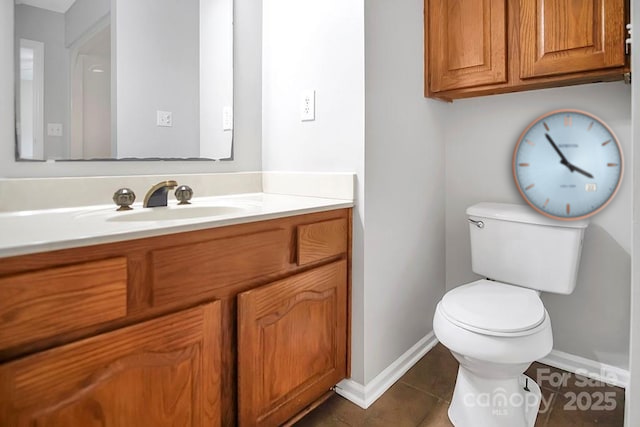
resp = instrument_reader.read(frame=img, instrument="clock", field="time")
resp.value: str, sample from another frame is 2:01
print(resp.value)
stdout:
3:54
